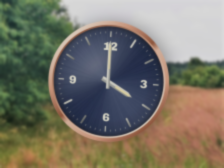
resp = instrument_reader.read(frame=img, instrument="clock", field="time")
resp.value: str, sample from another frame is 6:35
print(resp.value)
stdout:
4:00
